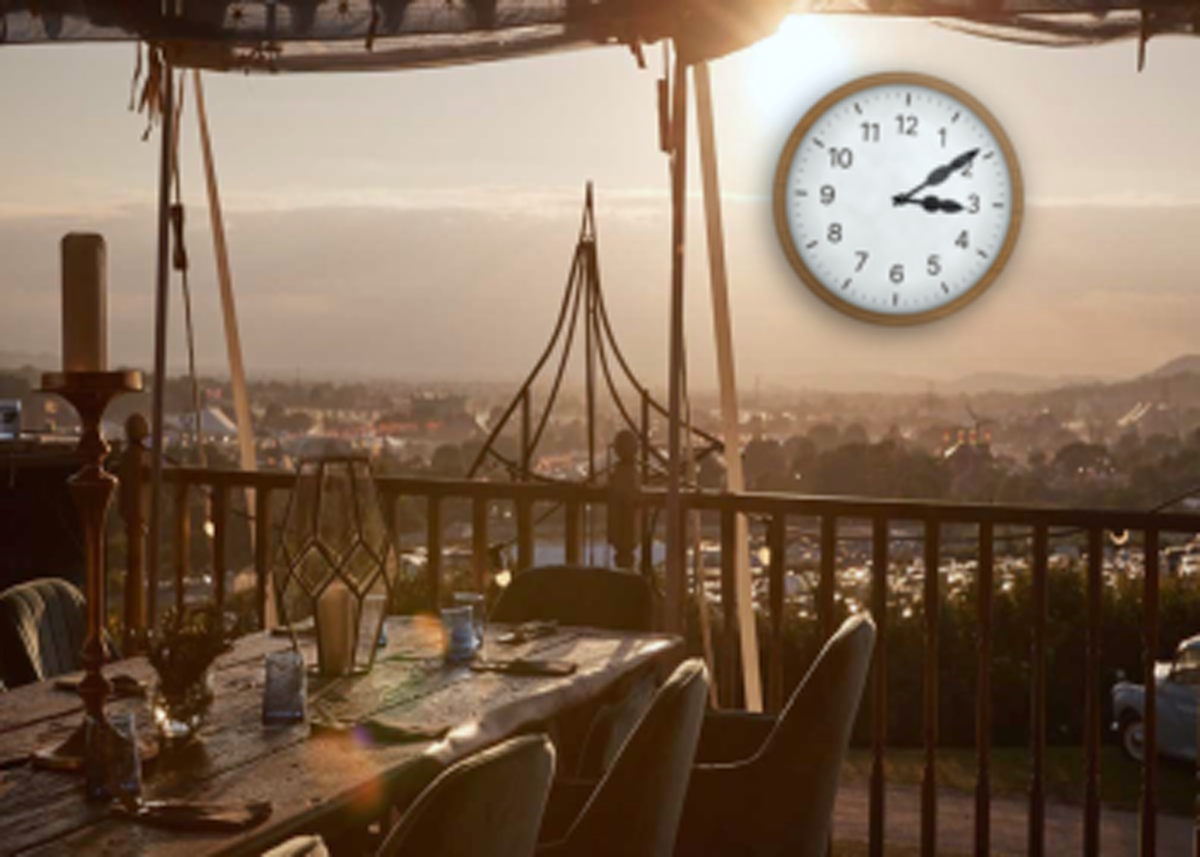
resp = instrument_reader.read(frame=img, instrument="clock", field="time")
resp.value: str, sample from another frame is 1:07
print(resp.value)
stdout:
3:09
